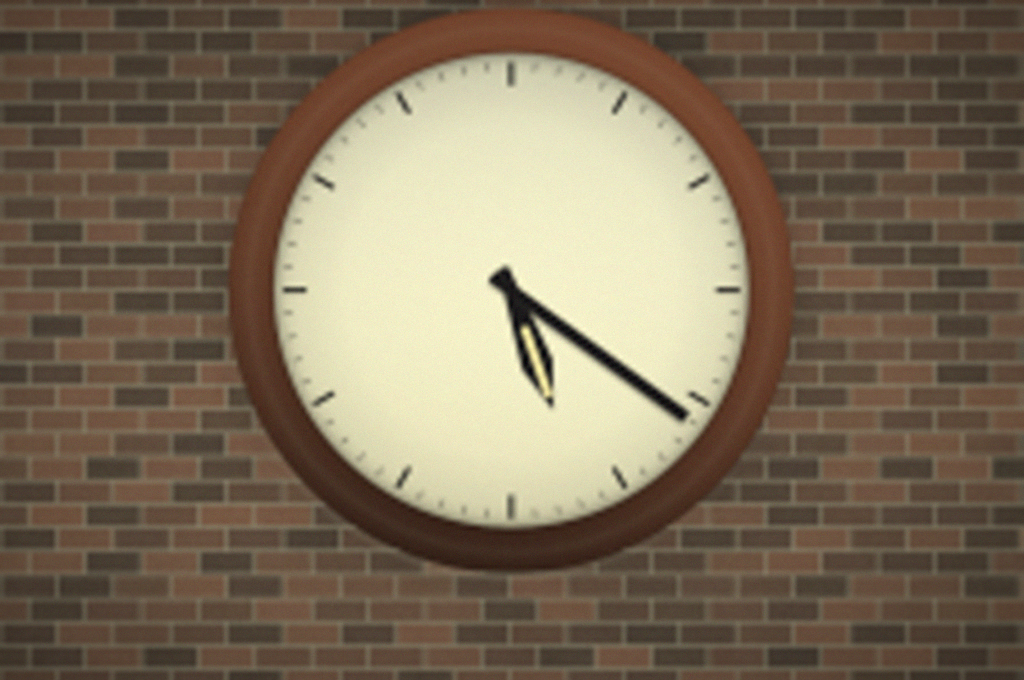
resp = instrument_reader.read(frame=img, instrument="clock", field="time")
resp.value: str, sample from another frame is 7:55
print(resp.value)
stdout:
5:21
